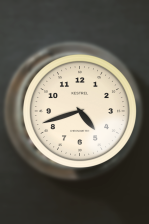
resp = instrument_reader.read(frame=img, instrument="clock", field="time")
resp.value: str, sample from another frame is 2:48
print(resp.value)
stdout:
4:42
